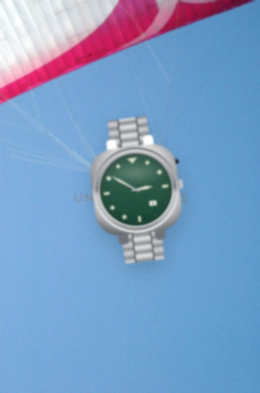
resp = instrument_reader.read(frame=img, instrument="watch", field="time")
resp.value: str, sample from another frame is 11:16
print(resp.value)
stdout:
2:51
